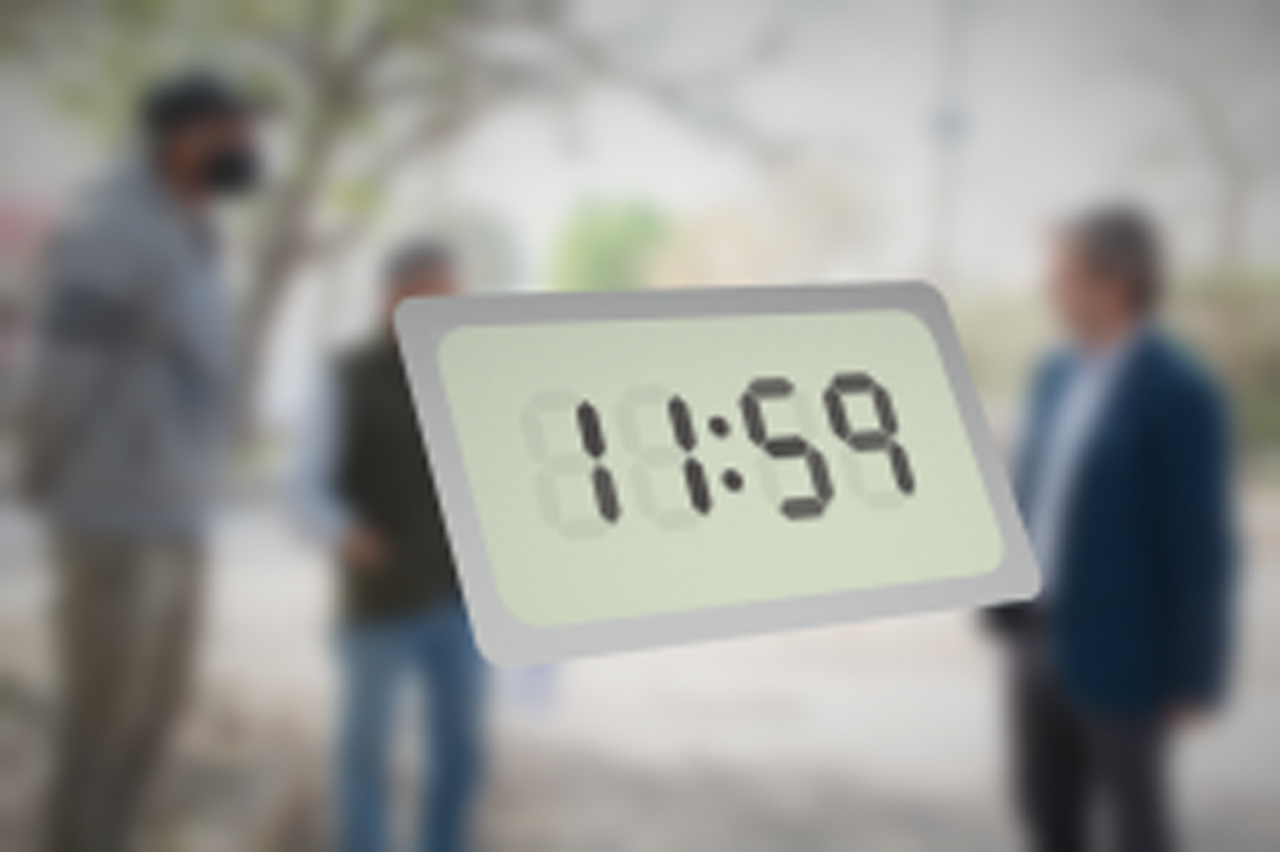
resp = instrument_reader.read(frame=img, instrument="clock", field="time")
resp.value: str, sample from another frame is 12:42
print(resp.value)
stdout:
11:59
